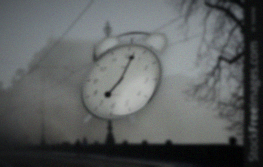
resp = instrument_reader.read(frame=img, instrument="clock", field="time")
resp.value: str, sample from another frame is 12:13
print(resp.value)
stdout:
7:02
